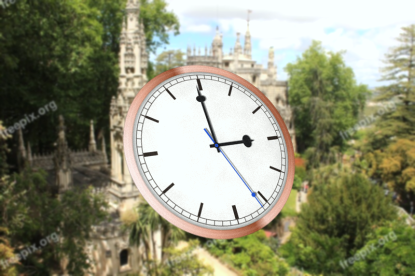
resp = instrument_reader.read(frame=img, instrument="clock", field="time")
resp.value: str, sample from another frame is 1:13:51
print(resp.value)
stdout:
2:59:26
